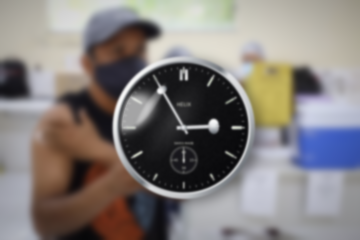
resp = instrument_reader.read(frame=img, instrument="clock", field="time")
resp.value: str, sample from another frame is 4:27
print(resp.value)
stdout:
2:55
